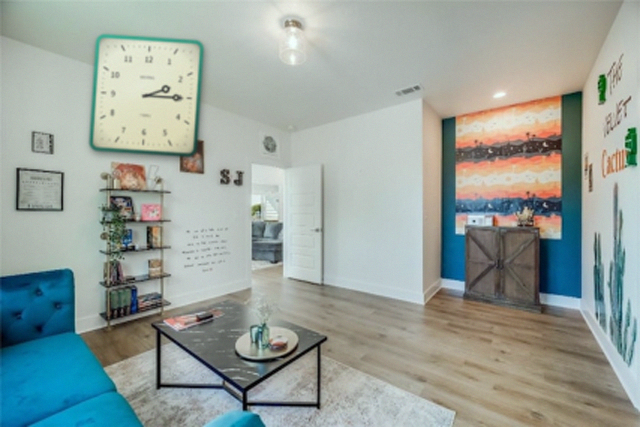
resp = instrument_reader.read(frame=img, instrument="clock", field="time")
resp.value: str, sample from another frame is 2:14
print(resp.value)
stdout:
2:15
